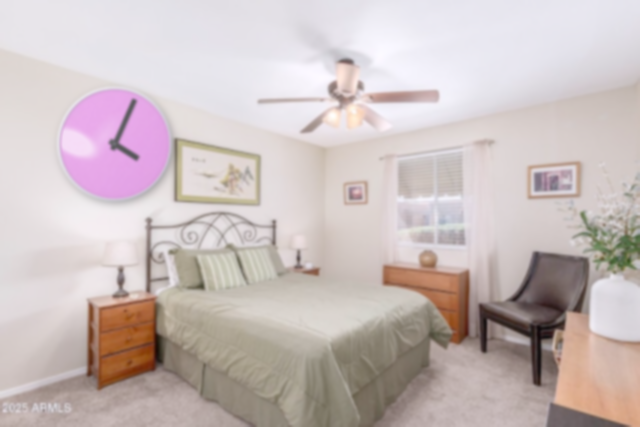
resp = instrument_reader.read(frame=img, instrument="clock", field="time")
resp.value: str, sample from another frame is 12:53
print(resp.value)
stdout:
4:04
